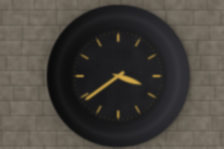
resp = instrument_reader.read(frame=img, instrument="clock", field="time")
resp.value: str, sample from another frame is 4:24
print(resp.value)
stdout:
3:39
